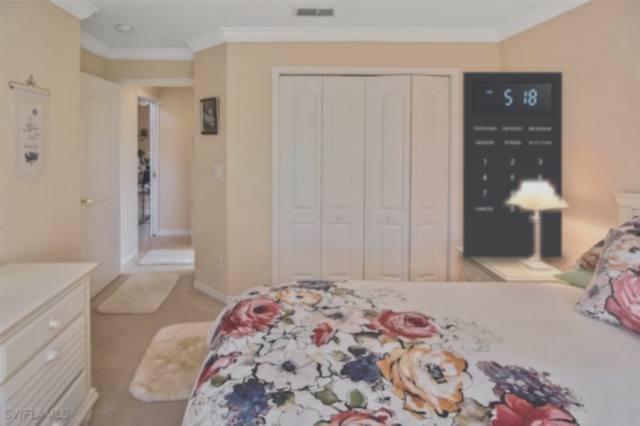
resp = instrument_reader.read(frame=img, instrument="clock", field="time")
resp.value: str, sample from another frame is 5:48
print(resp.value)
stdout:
5:18
